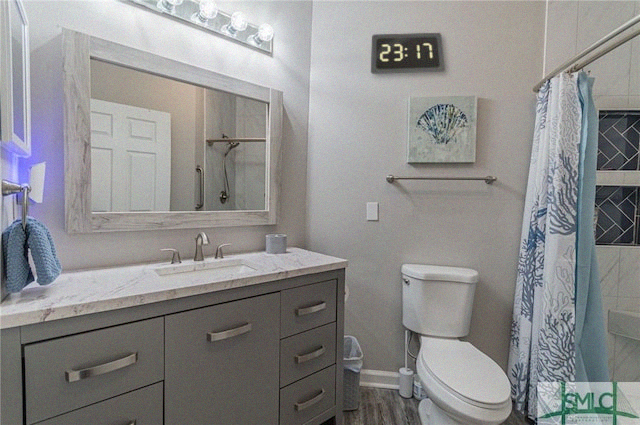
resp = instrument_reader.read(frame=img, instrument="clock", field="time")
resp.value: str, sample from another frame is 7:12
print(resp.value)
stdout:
23:17
